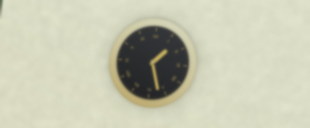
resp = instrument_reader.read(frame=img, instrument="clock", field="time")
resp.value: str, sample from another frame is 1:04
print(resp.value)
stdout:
1:27
